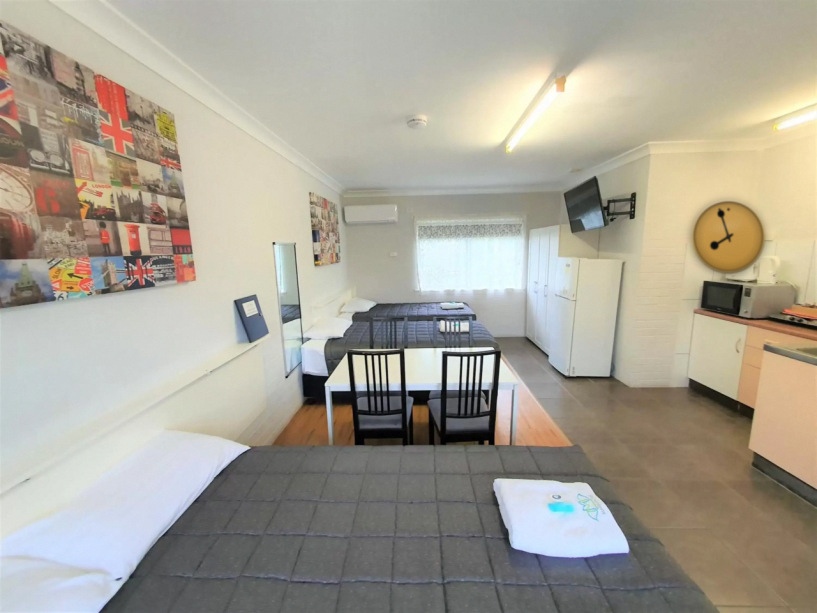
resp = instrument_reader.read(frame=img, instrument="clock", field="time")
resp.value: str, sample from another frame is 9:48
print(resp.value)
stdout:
7:57
